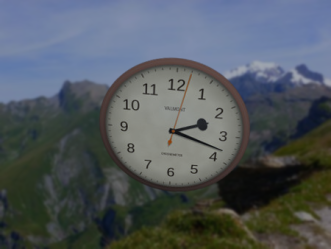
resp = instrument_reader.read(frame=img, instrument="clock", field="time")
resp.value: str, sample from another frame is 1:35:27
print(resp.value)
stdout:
2:18:02
